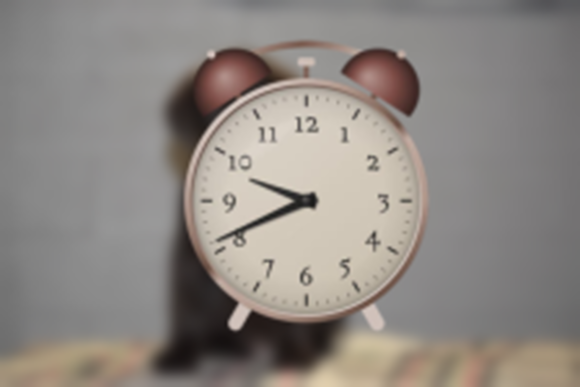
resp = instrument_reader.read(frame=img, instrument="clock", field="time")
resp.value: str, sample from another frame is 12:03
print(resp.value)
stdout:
9:41
